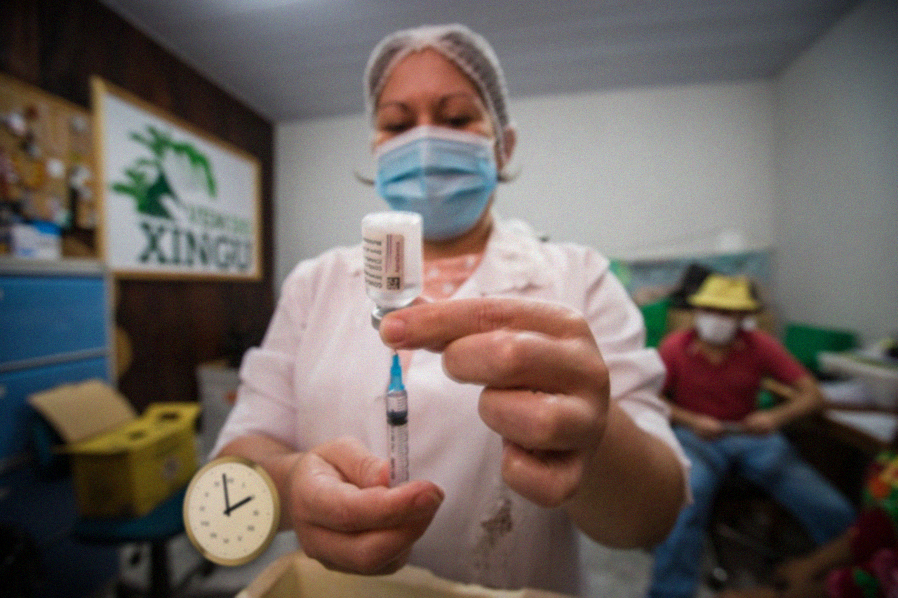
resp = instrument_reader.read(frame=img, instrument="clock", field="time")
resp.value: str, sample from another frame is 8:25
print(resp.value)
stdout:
1:58
